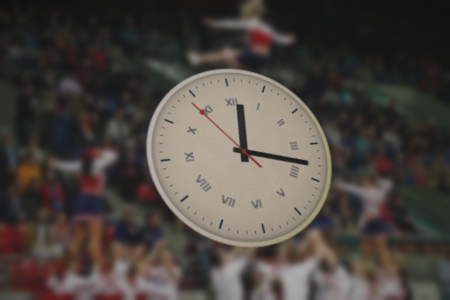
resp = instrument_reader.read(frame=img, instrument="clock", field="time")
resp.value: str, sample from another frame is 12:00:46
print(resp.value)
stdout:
12:17:54
